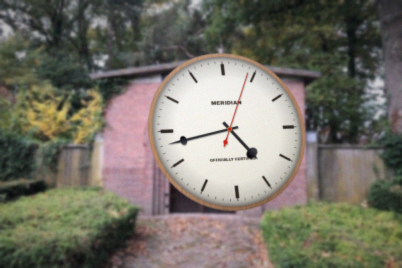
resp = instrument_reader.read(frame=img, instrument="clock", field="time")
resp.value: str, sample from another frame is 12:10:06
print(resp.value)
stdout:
4:43:04
